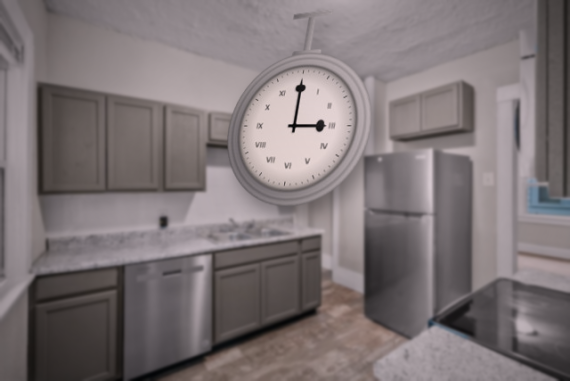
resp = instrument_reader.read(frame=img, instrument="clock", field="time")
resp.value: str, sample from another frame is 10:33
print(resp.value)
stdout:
3:00
